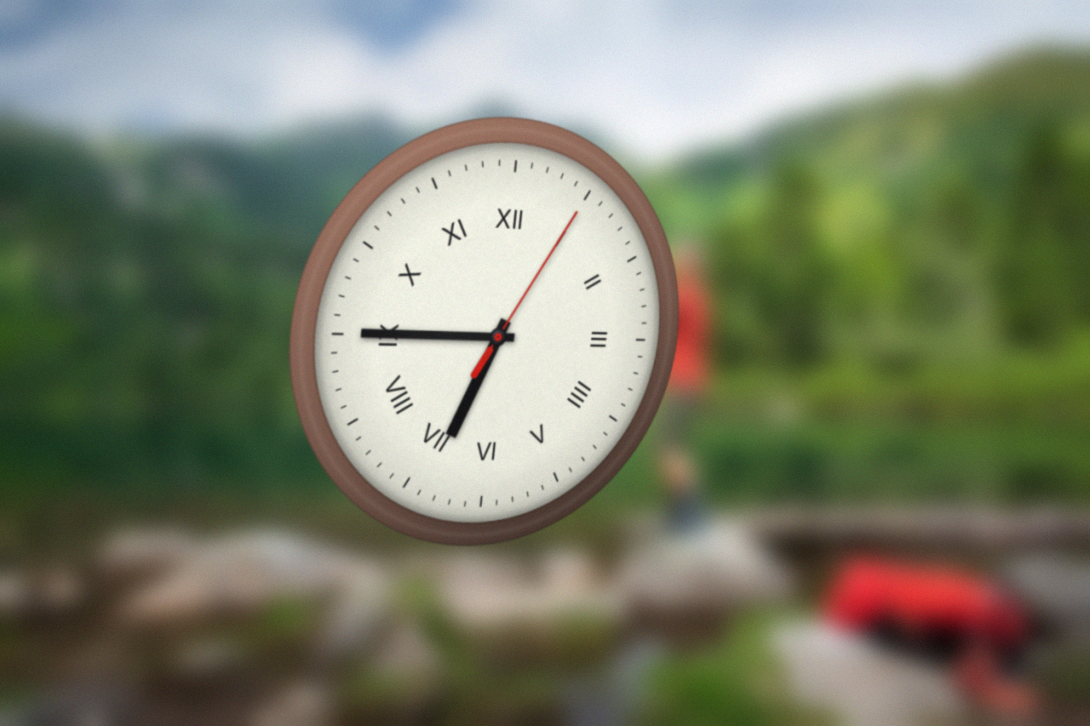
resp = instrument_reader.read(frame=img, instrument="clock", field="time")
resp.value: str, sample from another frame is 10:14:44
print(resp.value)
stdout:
6:45:05
